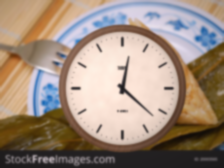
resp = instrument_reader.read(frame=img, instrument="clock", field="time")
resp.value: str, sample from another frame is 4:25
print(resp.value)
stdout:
12:22
